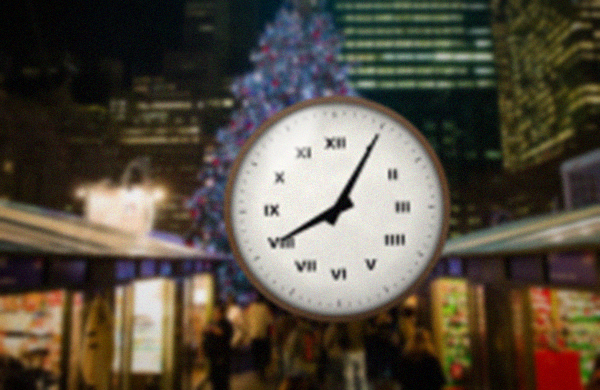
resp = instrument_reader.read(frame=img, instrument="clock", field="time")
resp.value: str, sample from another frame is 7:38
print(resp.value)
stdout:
8:05
